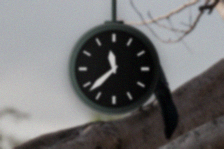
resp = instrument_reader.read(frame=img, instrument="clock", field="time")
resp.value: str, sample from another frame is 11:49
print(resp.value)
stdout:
11:38
